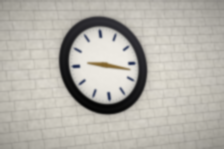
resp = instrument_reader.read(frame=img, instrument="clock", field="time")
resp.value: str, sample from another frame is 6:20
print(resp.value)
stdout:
9:17
